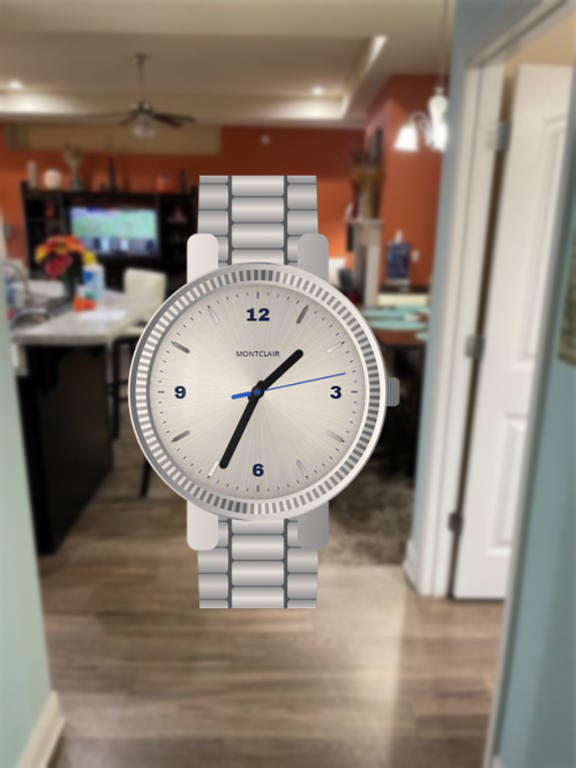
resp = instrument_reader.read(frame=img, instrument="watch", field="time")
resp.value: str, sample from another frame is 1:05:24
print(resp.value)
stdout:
1:34:13
